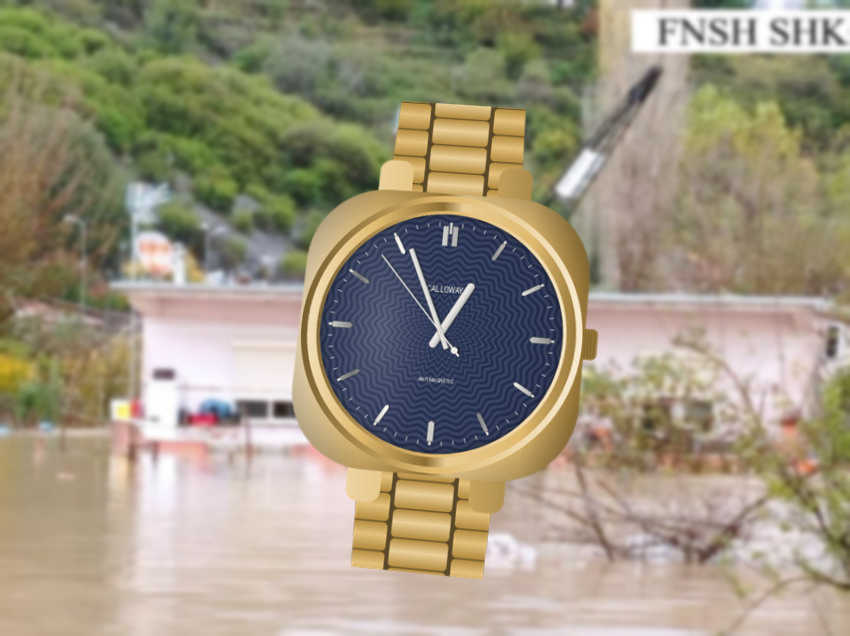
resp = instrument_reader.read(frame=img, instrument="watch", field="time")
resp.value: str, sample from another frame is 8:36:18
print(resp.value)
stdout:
12:55:53
